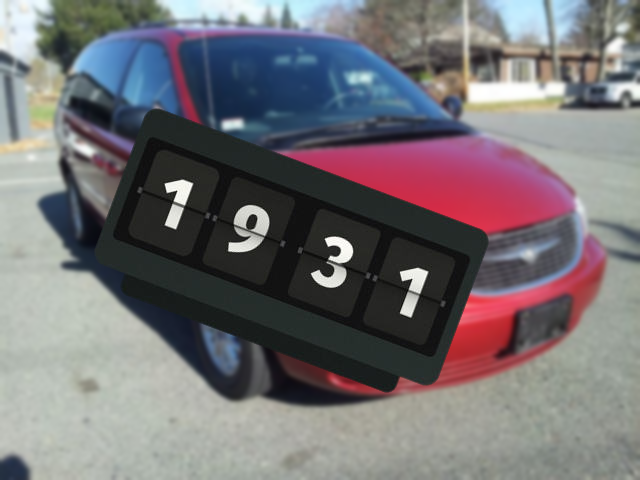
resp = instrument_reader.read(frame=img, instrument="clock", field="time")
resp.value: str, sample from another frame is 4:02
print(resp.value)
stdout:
19:31
